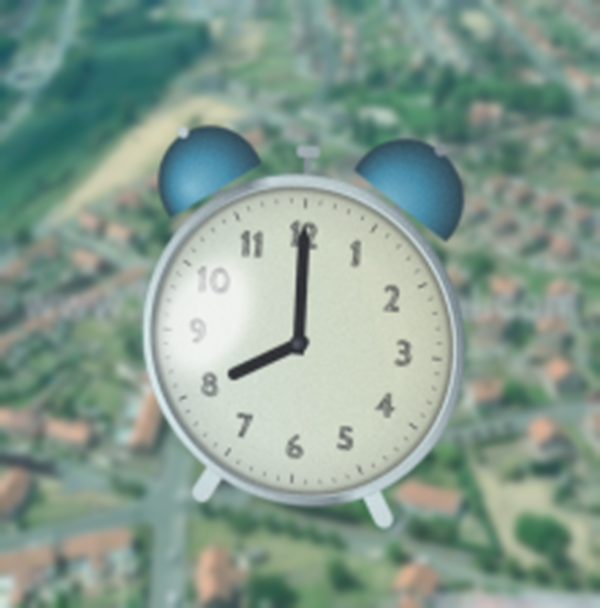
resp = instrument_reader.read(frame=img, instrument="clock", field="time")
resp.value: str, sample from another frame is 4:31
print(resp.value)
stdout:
8:00
